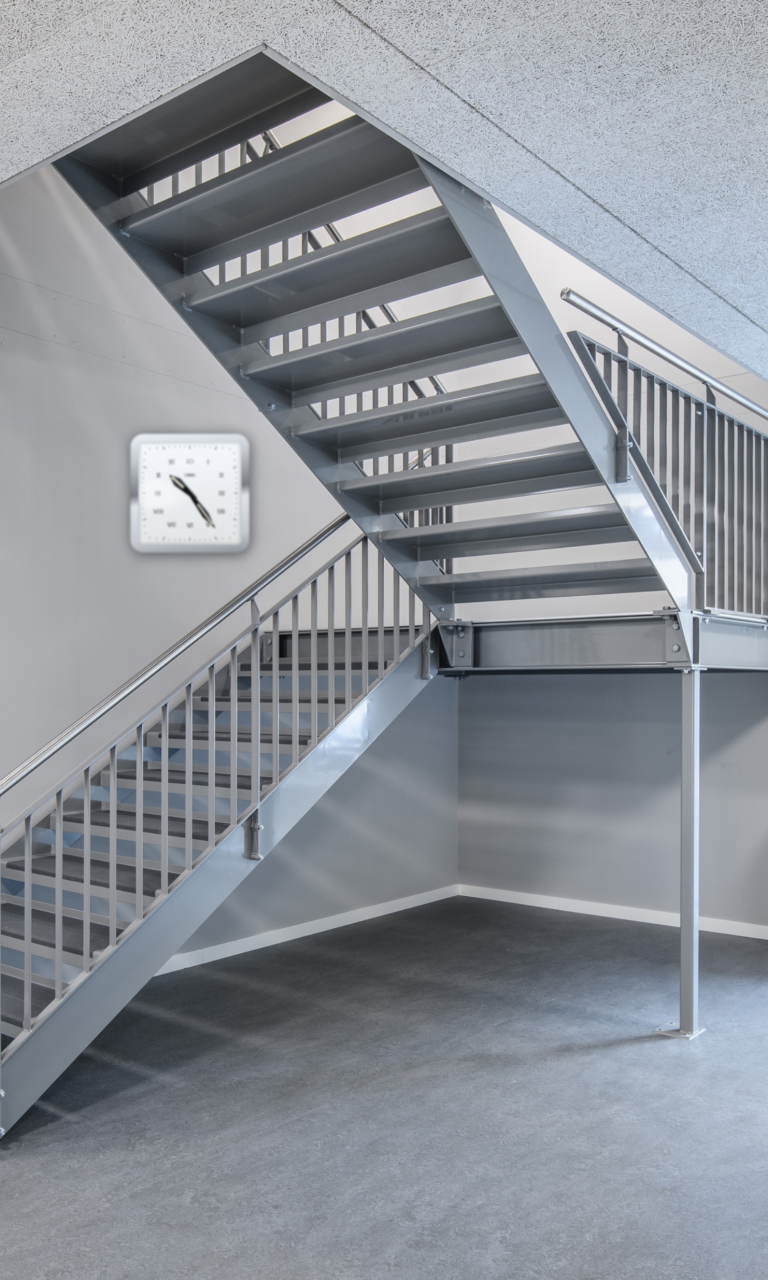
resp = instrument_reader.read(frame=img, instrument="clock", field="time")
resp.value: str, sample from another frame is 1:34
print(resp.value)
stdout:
10:24
